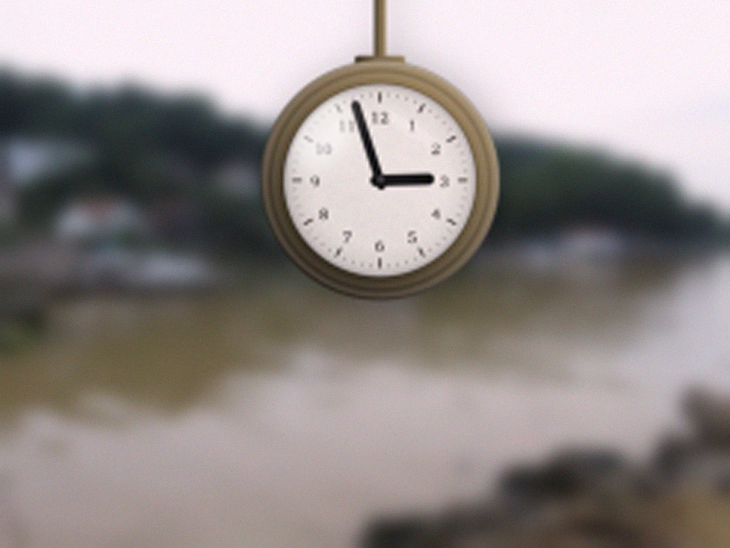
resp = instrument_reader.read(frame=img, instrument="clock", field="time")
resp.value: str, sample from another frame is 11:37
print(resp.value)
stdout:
2:57
